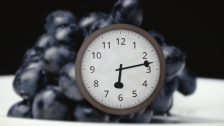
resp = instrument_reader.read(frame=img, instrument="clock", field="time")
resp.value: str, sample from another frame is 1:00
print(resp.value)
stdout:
6:13
